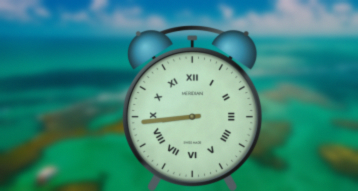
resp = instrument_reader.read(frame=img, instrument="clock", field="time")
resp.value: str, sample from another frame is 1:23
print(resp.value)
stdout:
8:44
